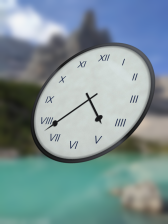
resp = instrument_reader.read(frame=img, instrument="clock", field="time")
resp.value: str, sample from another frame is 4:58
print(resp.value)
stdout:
4:38
